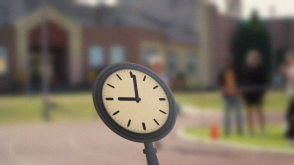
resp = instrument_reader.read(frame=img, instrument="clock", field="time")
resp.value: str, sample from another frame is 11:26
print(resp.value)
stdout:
9:01
